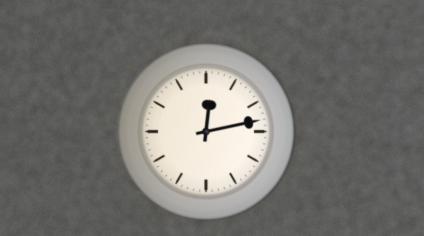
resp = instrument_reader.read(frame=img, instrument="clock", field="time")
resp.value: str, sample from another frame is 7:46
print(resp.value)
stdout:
12:13
